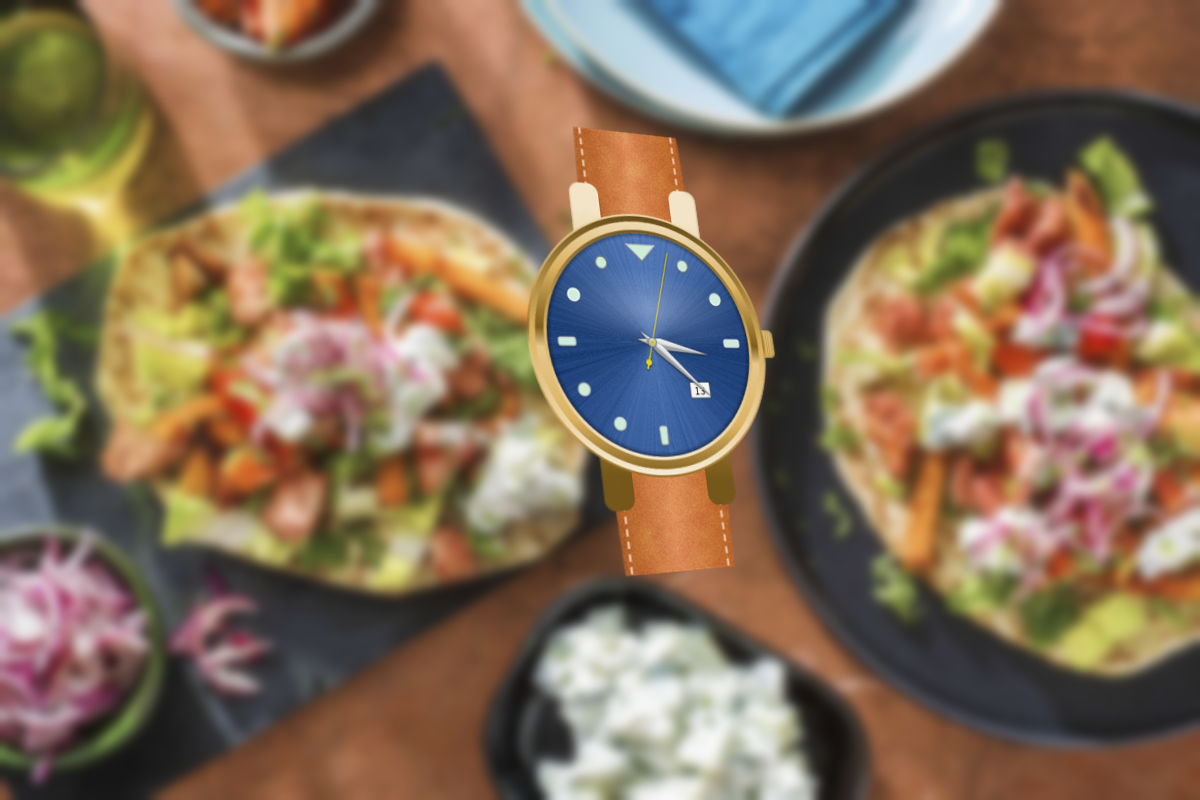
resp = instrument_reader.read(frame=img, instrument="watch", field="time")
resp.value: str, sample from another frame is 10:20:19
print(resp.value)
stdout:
3:22:03
